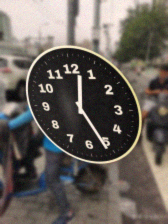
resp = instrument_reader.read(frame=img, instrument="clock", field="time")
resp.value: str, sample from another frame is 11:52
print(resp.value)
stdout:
12:26
